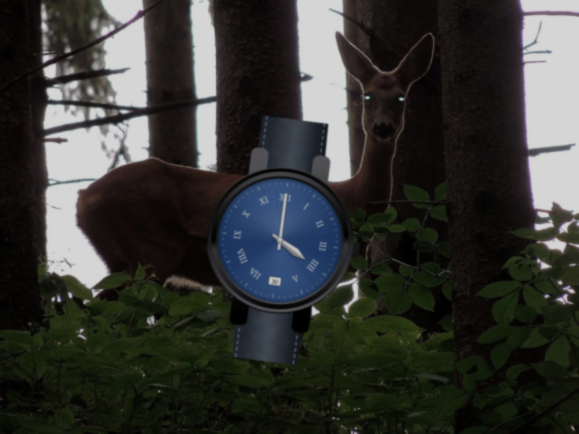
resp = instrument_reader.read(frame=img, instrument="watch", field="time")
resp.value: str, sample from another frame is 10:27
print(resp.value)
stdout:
4:00
